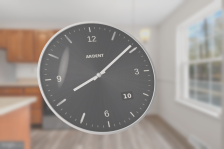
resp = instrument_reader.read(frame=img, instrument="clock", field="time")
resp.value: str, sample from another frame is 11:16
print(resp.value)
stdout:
8:09
